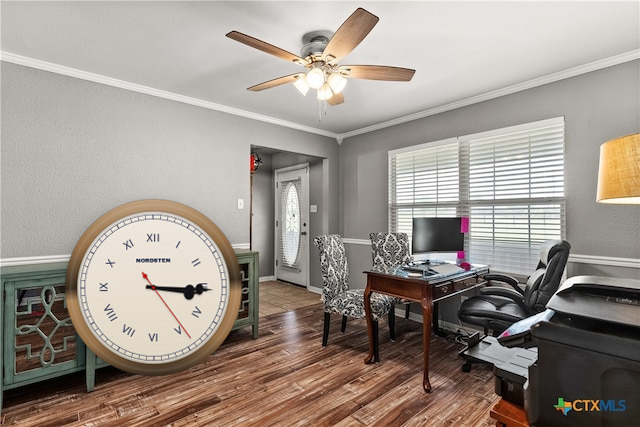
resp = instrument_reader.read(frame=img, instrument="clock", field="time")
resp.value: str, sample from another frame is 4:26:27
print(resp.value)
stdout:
3:15:24
